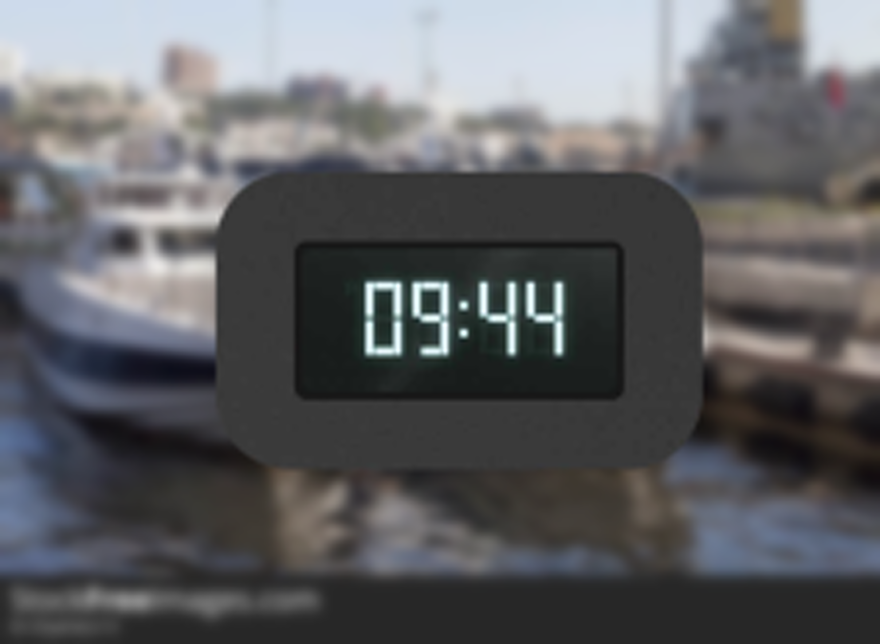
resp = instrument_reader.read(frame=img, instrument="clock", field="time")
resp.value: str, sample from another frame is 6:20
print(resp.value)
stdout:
9:44
